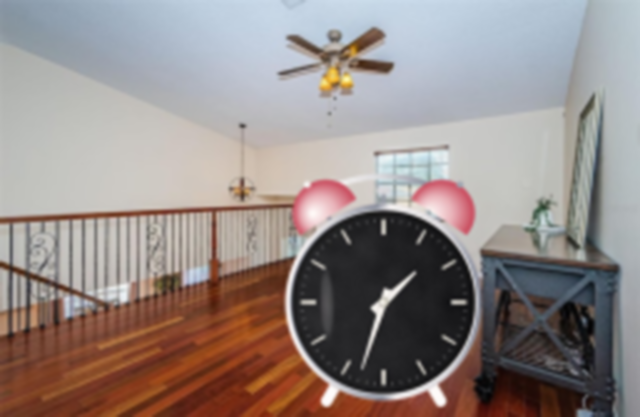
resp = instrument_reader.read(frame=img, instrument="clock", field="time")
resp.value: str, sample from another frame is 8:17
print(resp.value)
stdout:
1:33
